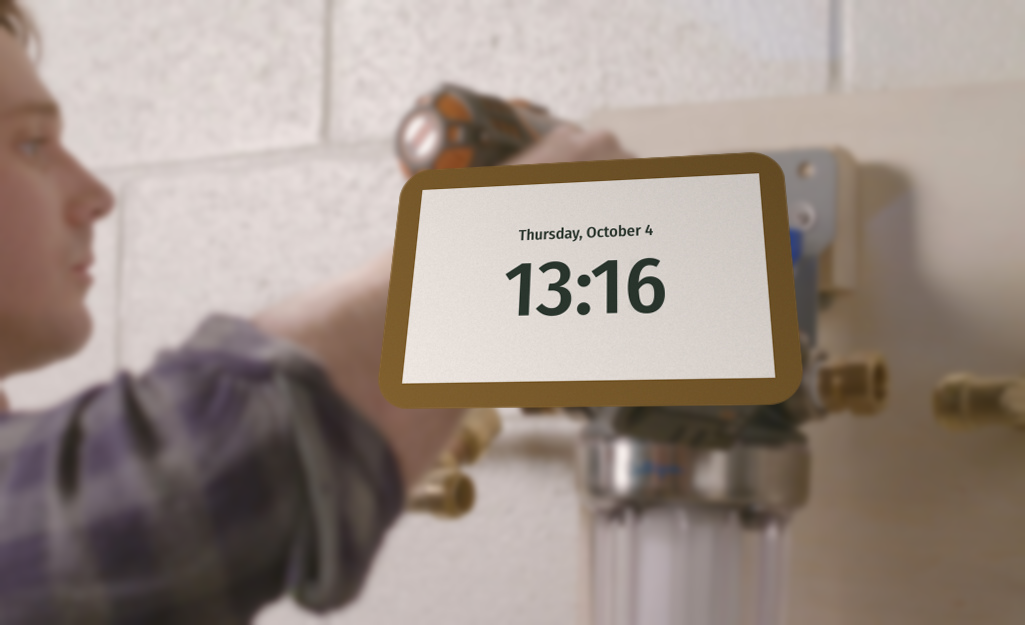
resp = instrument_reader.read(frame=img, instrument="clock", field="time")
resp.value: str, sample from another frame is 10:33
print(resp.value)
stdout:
13:16
